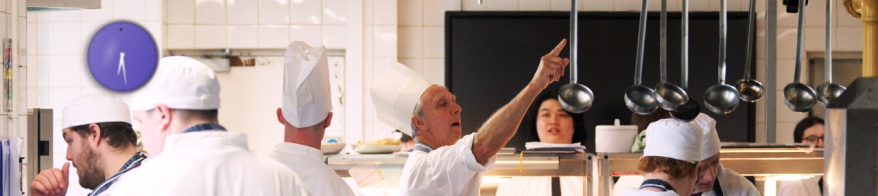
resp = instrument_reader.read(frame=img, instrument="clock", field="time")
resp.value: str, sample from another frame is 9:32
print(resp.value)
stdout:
6:29
